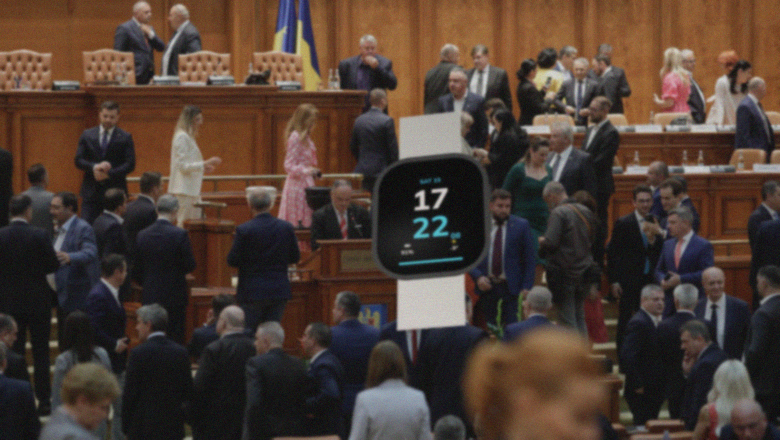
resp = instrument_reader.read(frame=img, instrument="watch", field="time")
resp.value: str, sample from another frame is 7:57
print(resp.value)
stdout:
17:22
